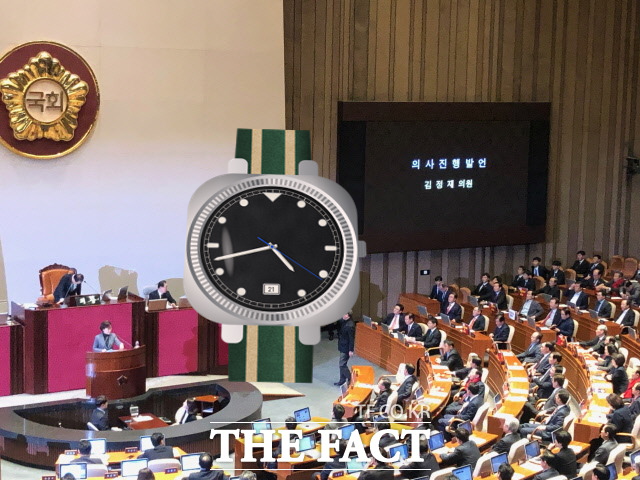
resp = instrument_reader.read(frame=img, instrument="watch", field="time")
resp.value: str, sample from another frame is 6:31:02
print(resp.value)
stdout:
4:42:21
